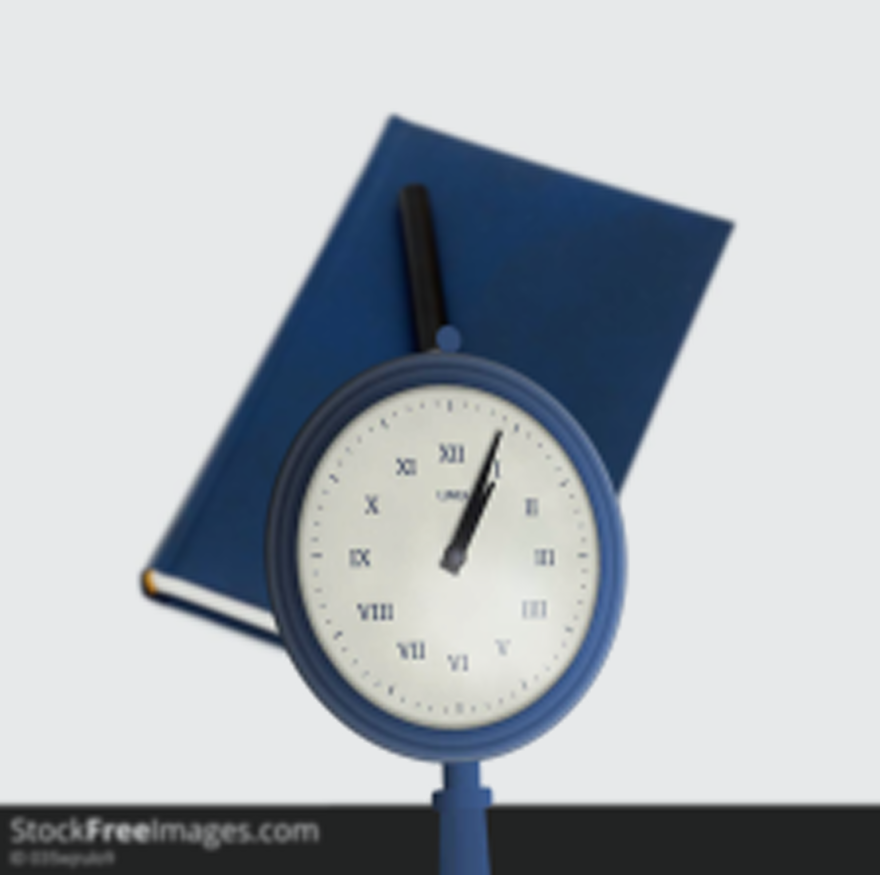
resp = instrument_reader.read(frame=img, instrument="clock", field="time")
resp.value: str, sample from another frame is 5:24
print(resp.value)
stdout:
1:04
